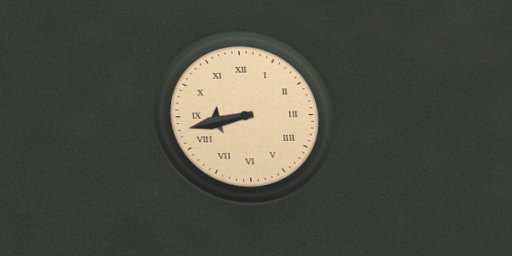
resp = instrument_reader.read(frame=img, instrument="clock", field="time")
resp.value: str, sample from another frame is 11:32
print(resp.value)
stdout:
8:43
